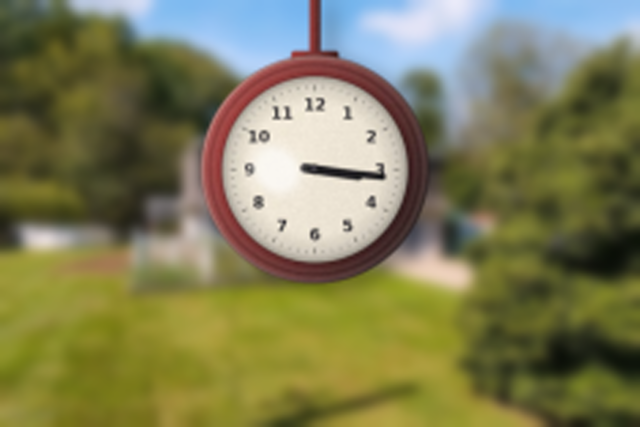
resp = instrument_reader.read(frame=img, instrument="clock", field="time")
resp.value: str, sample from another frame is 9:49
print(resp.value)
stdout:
3:16
